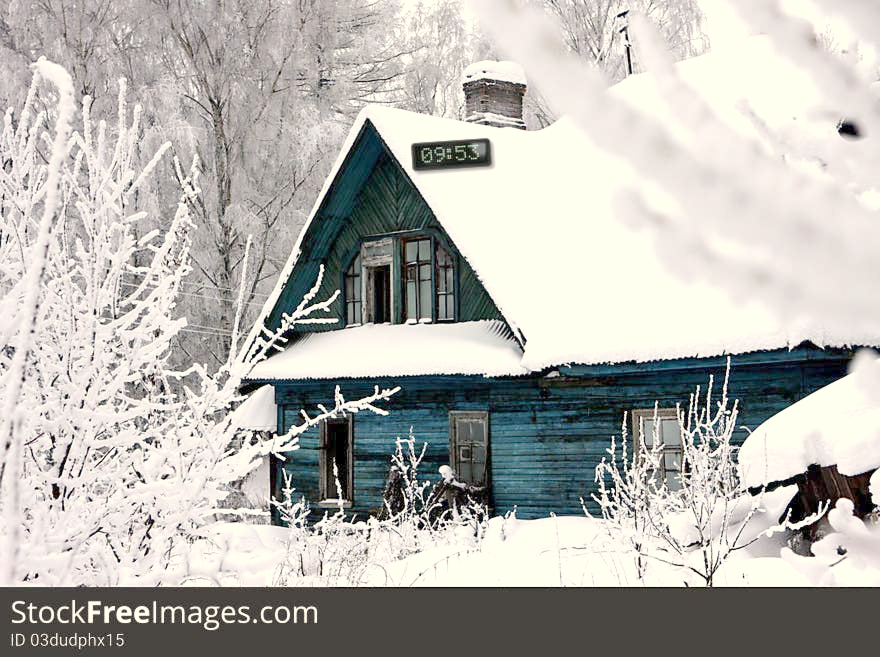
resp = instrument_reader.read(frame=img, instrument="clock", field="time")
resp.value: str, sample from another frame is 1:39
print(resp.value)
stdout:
9:53
